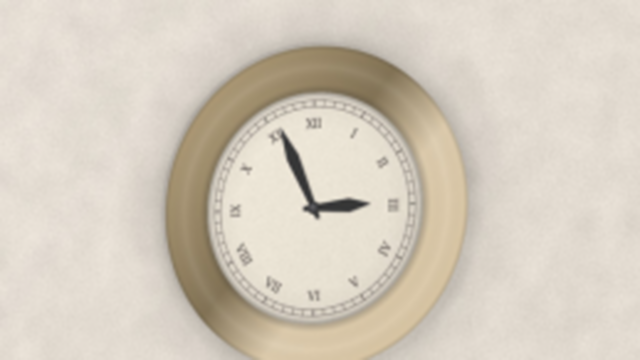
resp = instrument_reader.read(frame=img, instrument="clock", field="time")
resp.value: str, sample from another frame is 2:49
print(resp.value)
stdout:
2:56
